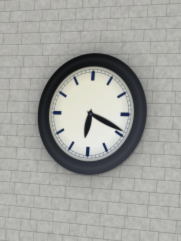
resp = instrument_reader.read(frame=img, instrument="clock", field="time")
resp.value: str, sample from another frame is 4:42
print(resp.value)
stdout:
6:19
